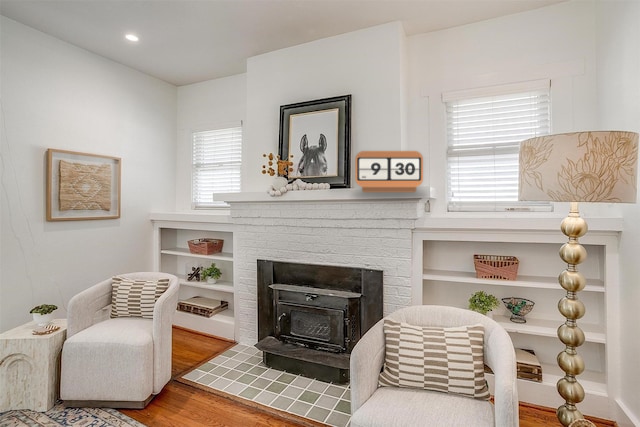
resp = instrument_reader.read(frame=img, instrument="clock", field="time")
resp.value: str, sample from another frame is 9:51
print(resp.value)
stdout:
9:30
